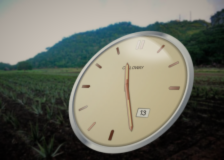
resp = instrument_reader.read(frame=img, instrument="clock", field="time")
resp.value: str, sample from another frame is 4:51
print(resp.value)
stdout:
11:26
